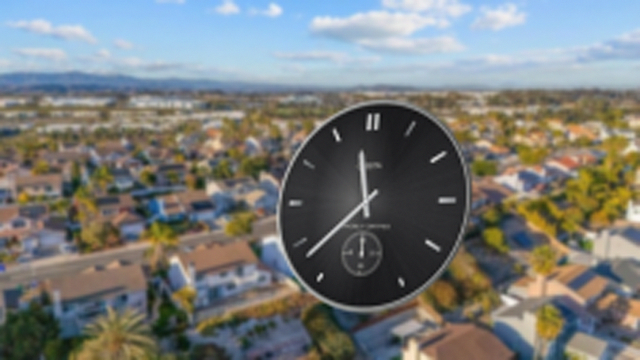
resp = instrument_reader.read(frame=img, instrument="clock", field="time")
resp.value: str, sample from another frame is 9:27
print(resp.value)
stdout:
11:38
